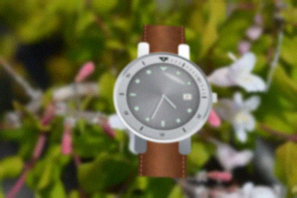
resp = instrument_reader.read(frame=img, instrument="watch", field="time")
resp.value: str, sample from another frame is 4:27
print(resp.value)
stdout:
4:34
